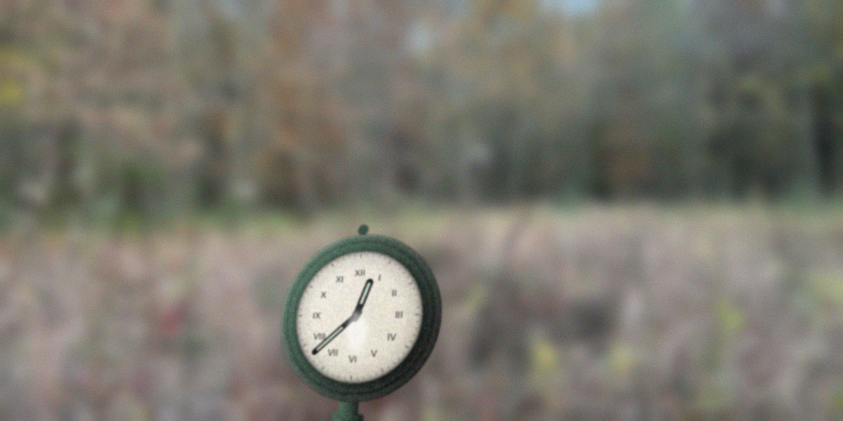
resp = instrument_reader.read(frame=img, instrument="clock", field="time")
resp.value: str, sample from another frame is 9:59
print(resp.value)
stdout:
12:38
